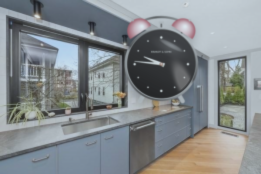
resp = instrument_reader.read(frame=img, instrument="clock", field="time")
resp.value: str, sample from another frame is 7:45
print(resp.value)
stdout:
9:46
